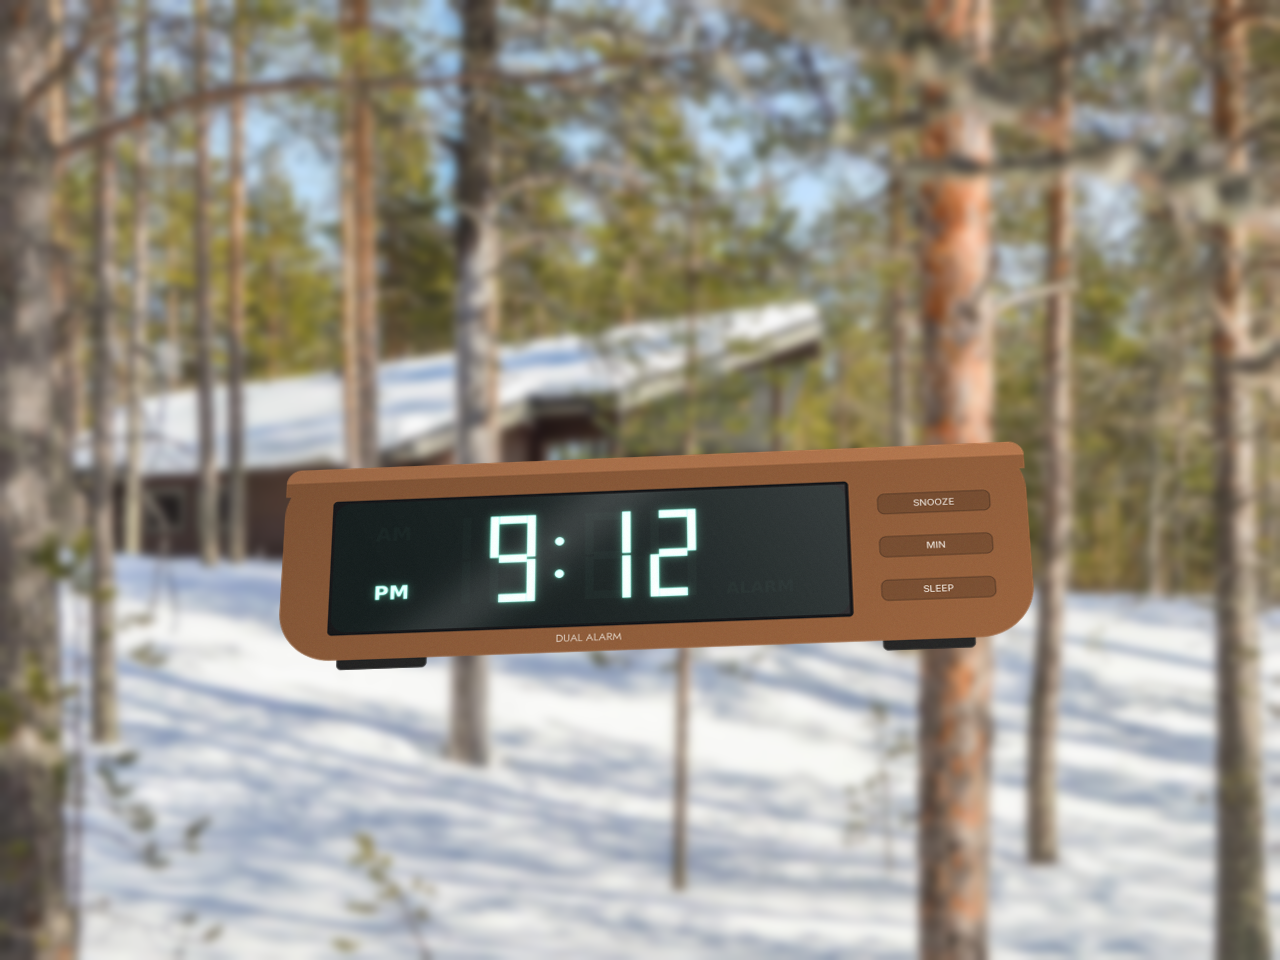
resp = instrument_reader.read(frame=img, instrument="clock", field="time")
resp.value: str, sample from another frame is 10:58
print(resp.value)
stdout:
9:12
